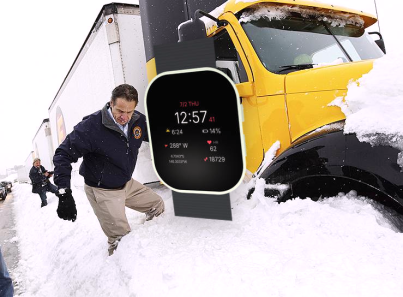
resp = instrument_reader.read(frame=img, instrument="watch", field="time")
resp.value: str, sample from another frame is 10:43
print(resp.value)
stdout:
12:57
